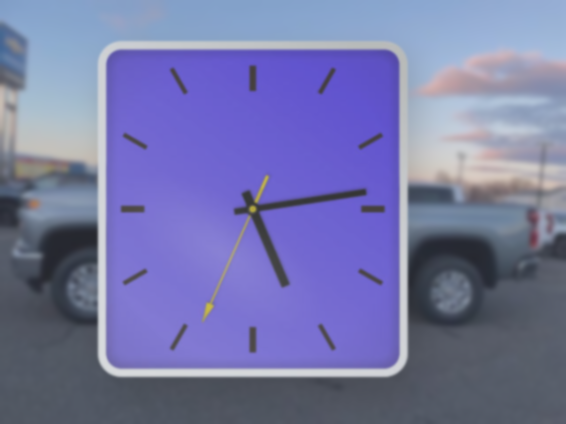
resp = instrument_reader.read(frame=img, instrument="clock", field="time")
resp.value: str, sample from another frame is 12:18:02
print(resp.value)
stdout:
5:13:34
